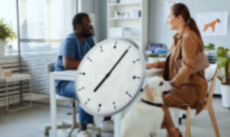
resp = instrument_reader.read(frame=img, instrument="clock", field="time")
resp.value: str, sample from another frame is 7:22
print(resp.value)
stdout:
7:05
